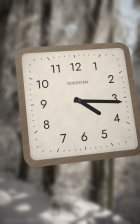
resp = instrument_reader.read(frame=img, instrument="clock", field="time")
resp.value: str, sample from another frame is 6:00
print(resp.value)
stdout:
4:16
